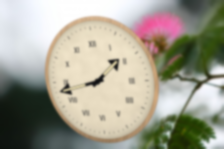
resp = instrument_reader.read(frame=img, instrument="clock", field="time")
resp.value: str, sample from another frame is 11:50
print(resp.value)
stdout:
1:43
